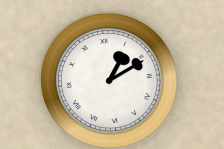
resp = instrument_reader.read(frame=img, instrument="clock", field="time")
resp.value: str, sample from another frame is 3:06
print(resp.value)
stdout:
1:11
